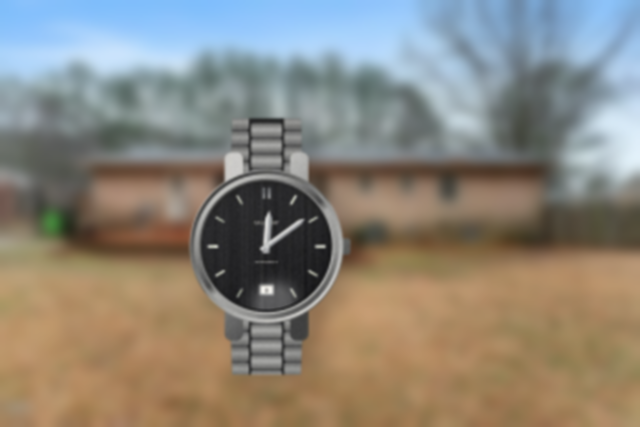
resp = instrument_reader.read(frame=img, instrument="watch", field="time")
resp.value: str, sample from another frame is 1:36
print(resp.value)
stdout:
12:09
